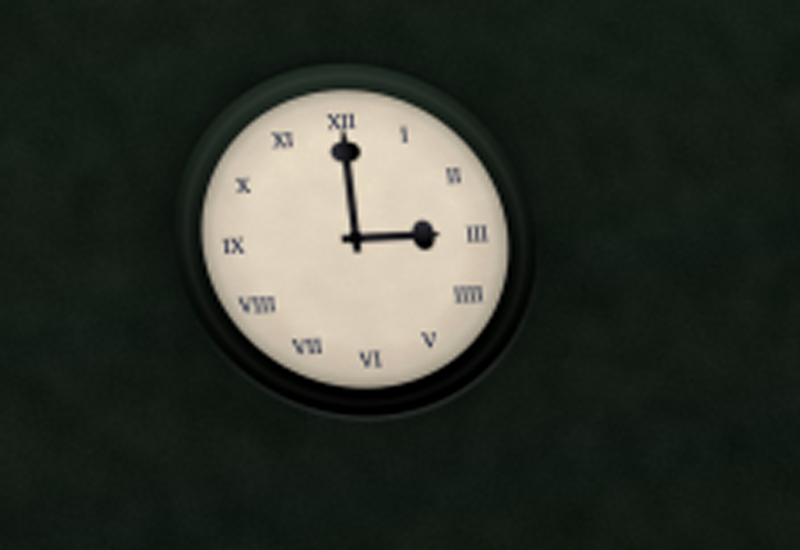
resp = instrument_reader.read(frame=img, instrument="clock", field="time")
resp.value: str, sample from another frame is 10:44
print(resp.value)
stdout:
3:00
